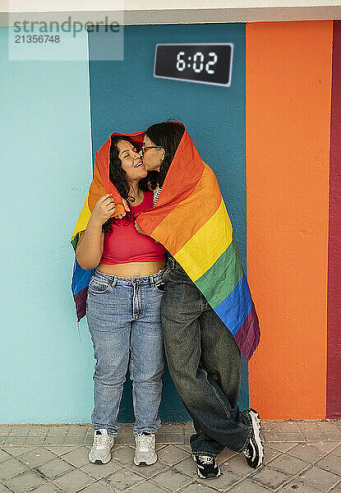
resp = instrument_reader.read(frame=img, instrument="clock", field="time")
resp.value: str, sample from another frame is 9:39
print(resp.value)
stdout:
6:02
